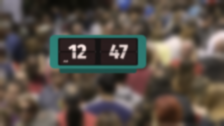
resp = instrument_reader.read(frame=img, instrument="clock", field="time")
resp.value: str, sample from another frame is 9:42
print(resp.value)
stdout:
12:47
